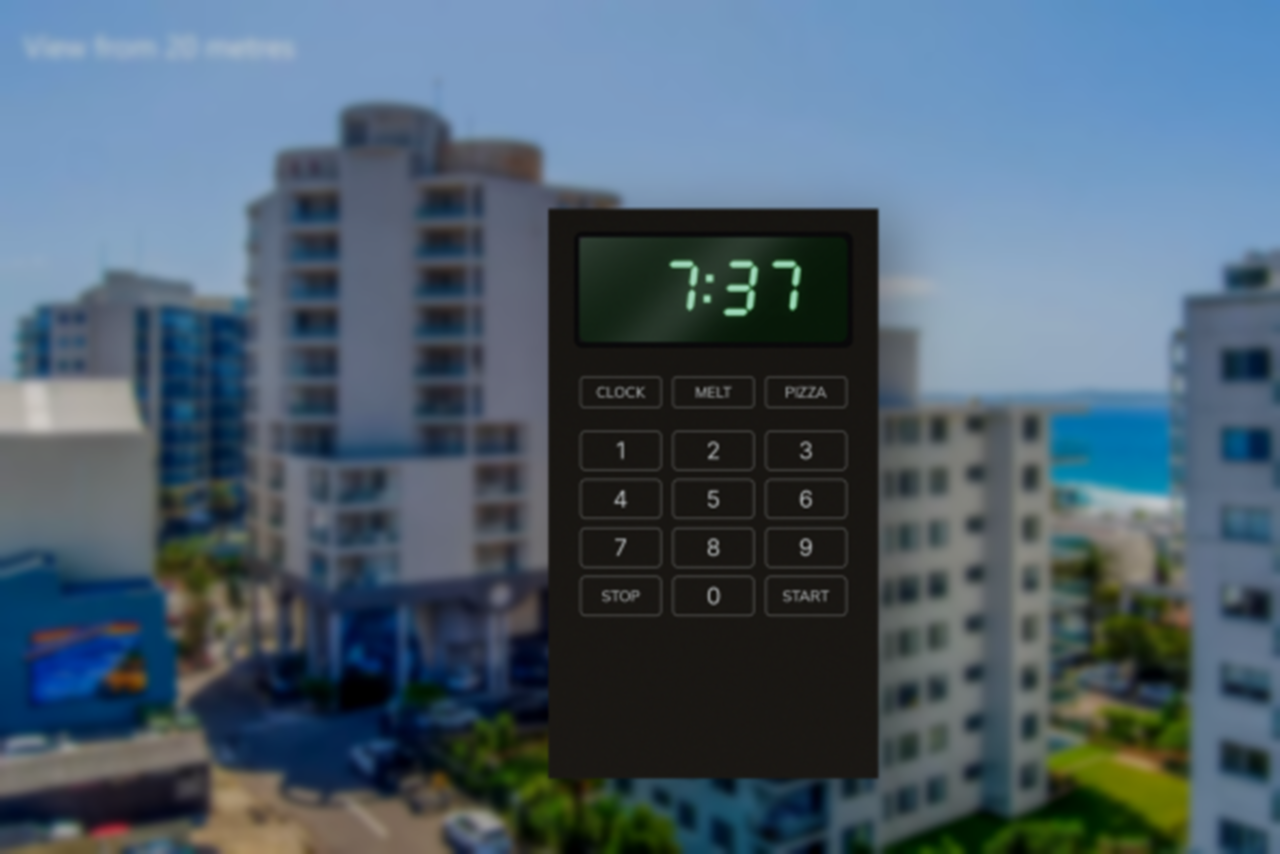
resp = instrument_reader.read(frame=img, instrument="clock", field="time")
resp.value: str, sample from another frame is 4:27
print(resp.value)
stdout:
7:37
